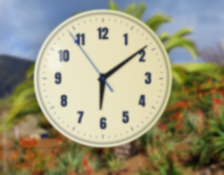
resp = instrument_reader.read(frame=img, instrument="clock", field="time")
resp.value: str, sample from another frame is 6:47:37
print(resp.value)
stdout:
6:08:54
